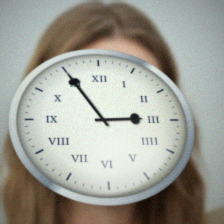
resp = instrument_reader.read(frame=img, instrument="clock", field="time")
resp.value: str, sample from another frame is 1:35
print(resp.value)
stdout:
2:55
